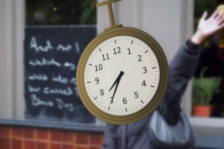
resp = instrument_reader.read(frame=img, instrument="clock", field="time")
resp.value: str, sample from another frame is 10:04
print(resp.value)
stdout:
7:35
